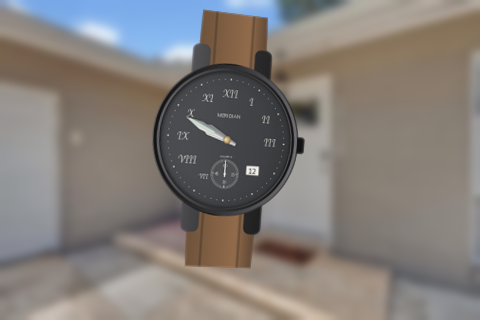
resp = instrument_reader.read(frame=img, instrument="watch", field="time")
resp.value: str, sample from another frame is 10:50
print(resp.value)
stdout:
9:49
